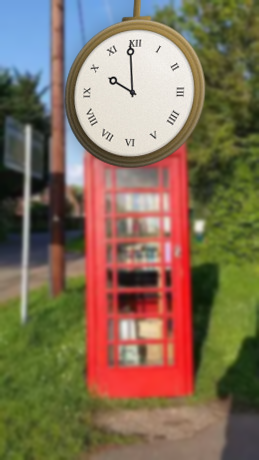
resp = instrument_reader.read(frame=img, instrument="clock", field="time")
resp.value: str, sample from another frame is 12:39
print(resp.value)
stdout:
9:59
